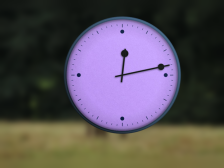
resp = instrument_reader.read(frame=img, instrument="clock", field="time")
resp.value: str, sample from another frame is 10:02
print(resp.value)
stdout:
12:13
